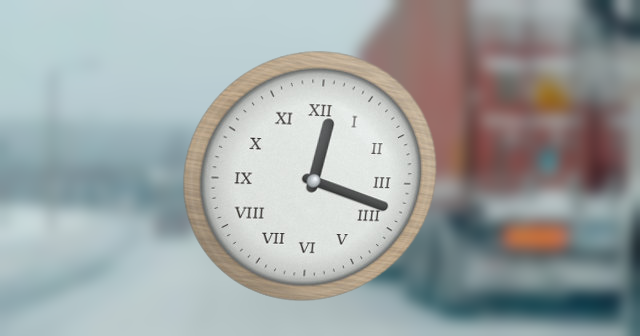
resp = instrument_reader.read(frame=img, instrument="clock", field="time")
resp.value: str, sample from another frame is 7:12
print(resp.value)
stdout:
12:18
